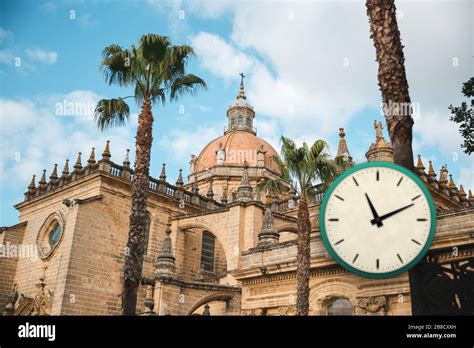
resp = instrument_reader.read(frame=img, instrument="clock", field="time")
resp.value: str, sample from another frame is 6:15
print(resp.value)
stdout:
11:11
